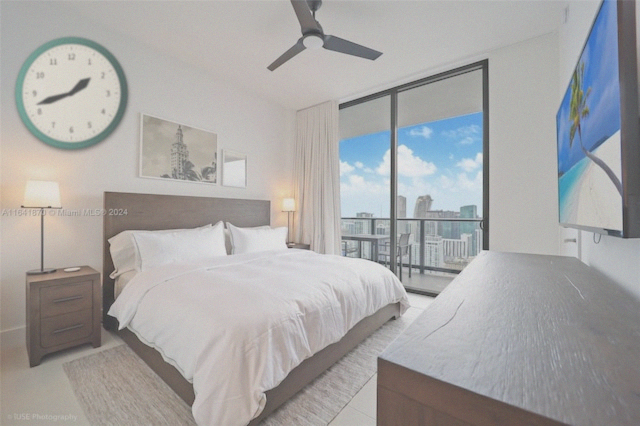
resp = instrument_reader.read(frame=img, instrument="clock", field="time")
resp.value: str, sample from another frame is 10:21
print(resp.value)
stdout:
1:42
